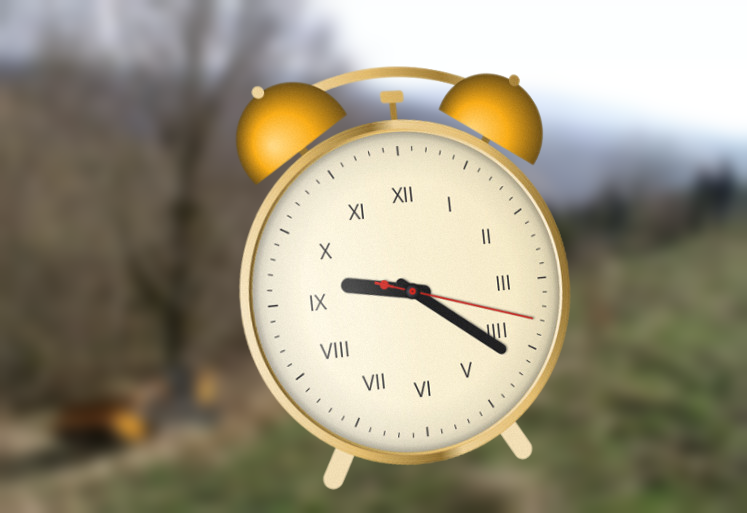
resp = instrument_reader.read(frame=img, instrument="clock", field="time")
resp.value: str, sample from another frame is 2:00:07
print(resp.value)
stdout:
9:21:18
